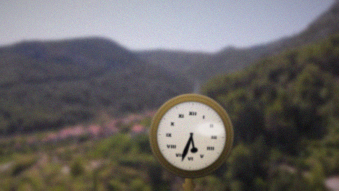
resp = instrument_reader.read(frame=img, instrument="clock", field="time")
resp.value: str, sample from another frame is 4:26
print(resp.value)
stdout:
5:33
